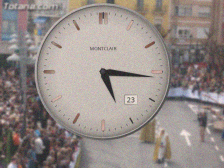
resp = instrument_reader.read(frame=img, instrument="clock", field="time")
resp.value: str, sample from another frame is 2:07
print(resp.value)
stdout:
5:16
